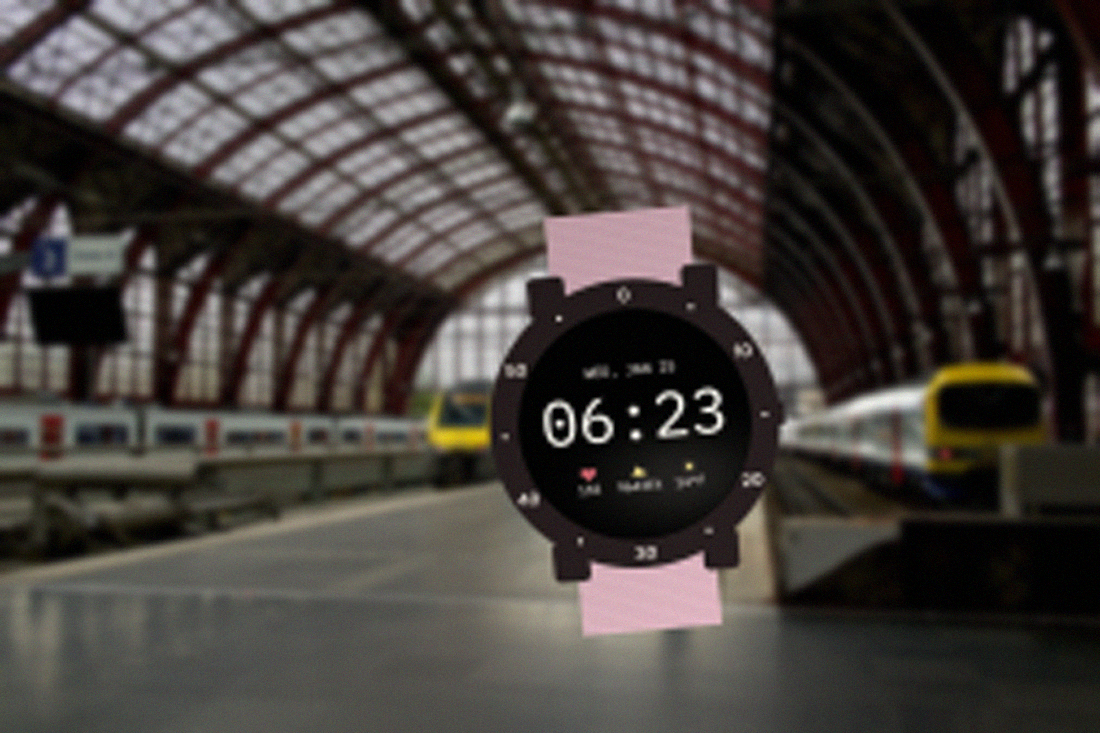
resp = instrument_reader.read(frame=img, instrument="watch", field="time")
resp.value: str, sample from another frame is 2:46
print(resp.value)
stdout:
6:23
